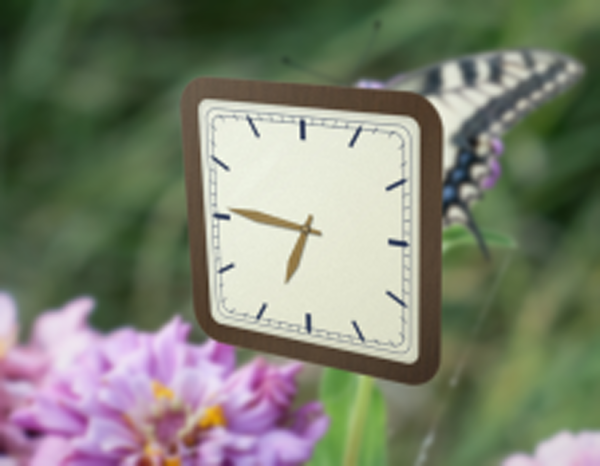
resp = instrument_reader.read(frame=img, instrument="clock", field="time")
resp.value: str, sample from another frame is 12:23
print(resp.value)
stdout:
6:46
